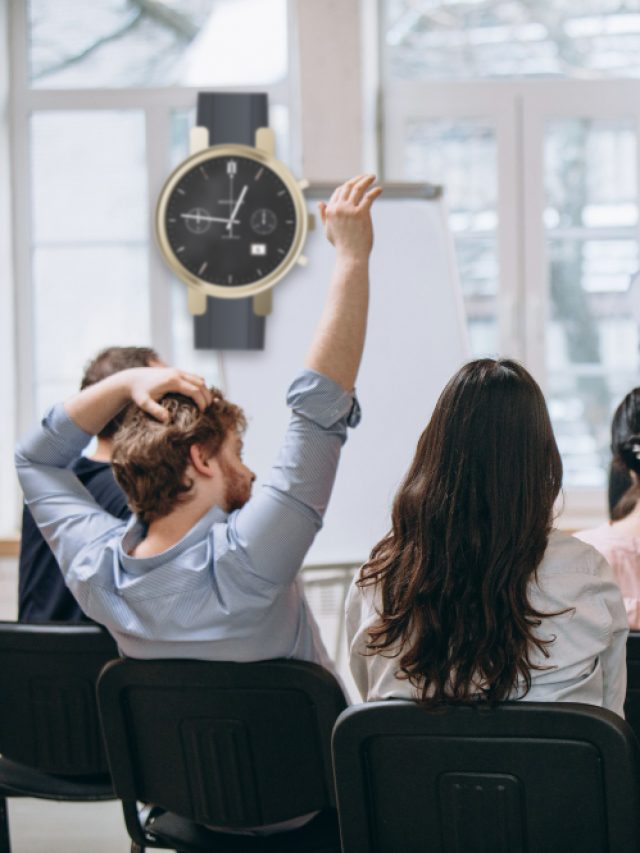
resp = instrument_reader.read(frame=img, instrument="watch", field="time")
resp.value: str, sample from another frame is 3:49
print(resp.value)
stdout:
12:46
